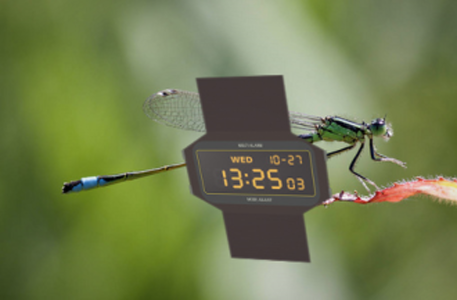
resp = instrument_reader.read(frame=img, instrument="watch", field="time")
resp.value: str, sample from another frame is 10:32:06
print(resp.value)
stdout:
13:25:03
